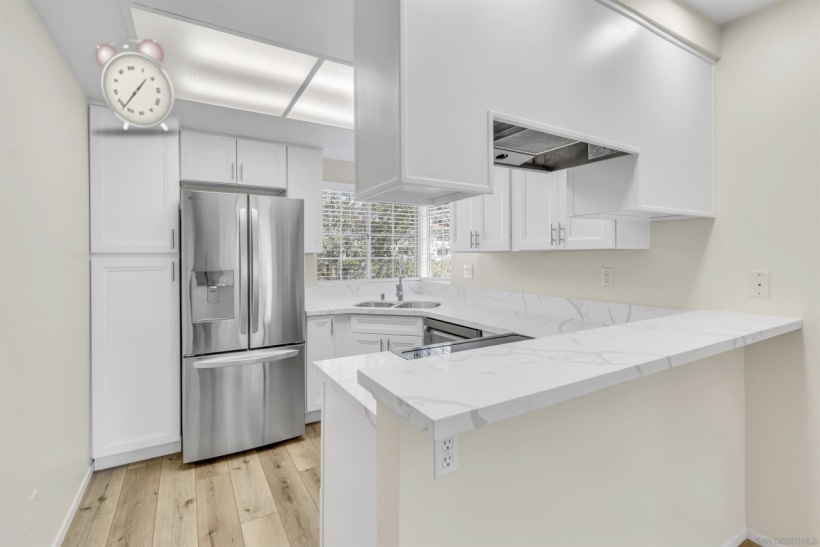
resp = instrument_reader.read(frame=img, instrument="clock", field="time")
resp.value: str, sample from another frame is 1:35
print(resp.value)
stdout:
1:38
